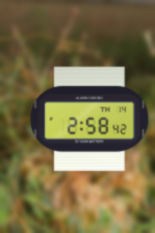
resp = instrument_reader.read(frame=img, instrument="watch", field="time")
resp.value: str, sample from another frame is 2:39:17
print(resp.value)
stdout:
2:58:42
